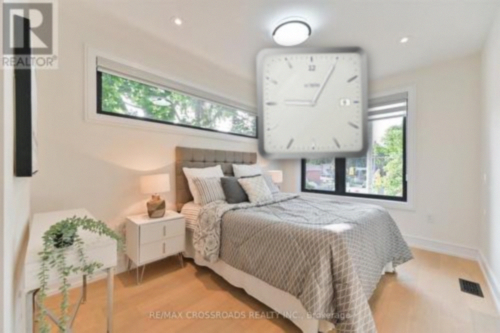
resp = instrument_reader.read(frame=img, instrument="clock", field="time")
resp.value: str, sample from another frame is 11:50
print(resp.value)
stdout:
9:05
